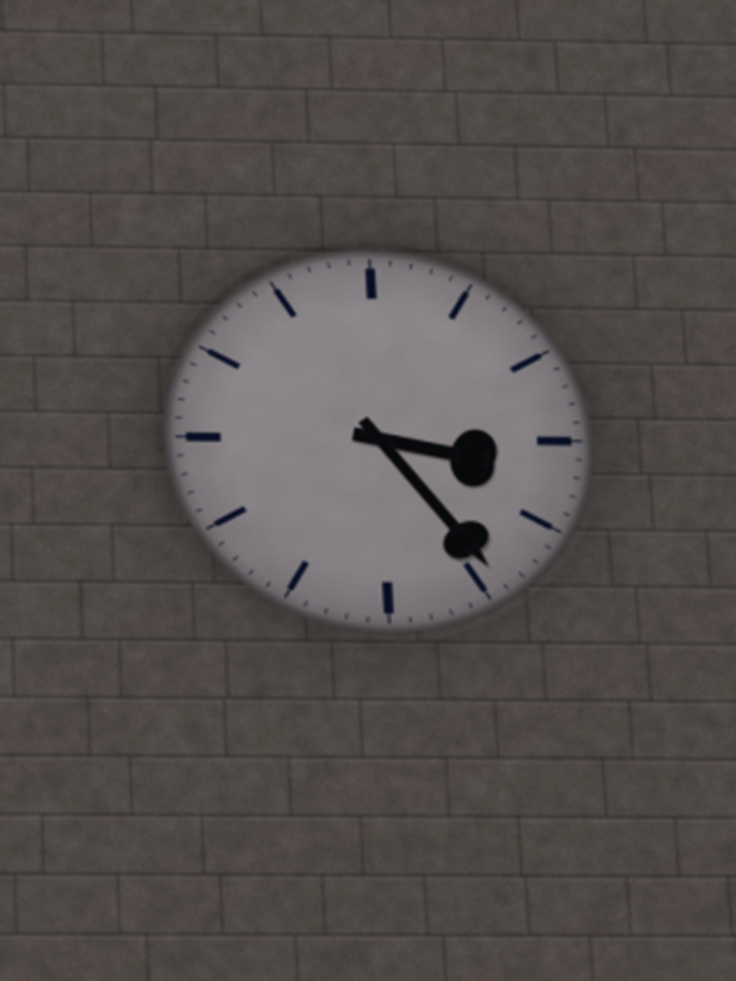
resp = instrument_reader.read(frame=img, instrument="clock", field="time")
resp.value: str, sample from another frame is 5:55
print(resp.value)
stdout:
3:24
